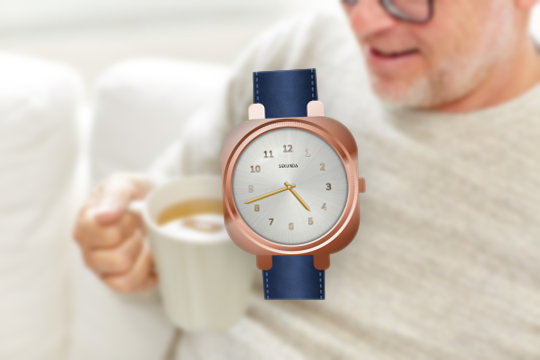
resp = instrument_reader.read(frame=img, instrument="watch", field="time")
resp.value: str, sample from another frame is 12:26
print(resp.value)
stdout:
4:42
